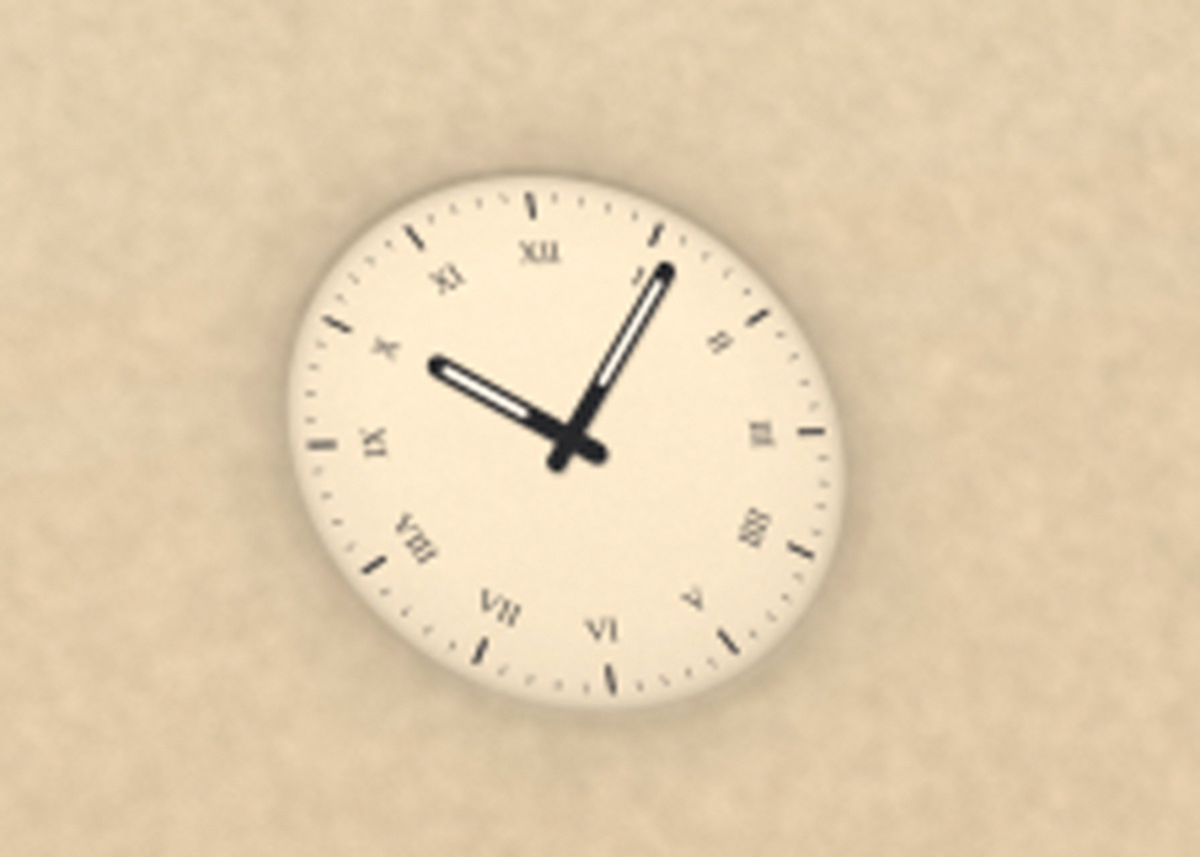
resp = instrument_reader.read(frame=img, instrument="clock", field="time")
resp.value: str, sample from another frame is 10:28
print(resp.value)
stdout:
10:06
